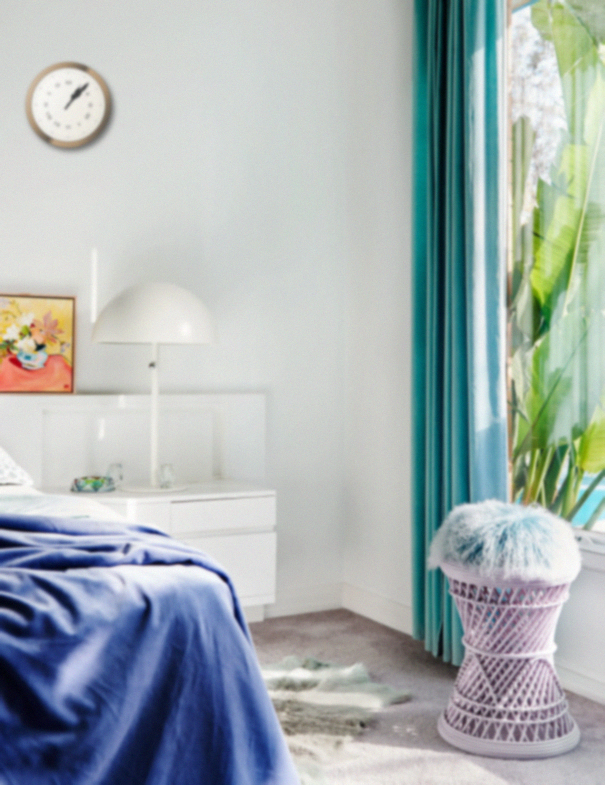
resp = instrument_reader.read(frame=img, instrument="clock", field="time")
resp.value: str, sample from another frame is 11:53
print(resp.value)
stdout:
1:07
